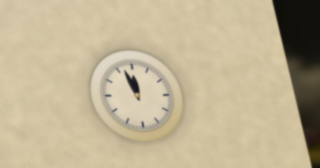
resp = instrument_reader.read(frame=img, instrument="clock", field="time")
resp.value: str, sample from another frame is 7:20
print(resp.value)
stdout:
11:57
